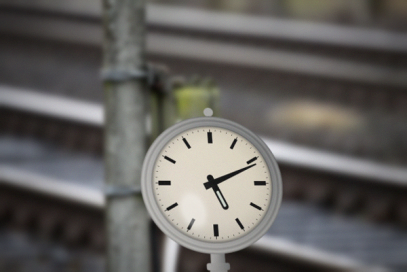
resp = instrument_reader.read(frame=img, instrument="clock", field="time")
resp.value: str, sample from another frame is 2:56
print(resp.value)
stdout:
5:11
